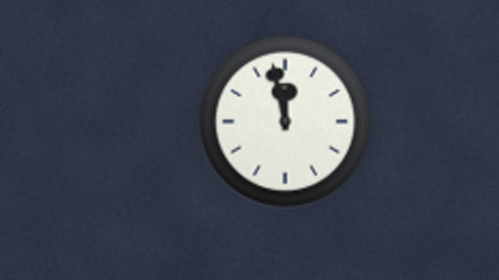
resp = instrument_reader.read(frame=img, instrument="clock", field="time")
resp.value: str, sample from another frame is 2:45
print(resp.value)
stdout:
11:58
